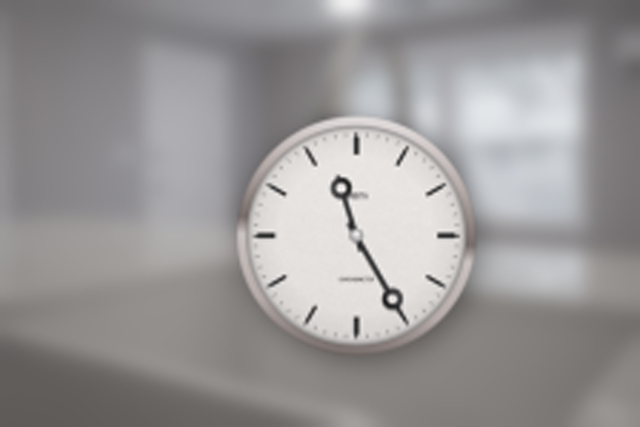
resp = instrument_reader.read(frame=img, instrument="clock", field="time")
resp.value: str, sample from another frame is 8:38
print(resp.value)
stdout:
11:25
